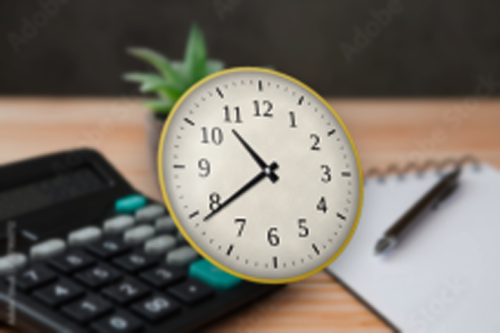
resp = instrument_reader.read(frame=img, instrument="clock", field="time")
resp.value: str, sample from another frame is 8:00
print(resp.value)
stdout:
10:39
